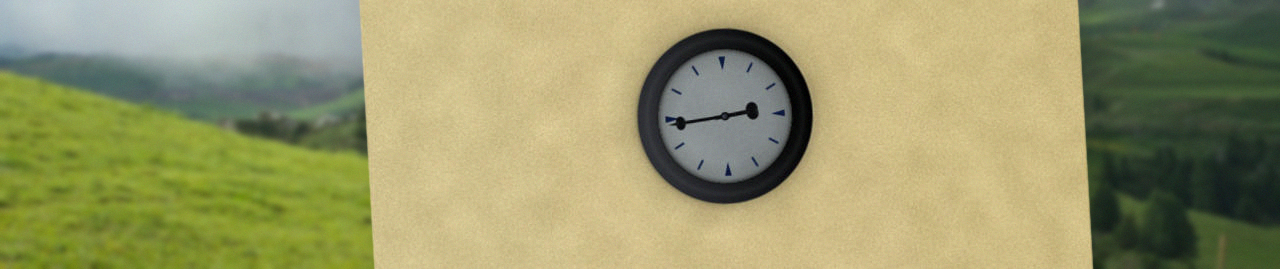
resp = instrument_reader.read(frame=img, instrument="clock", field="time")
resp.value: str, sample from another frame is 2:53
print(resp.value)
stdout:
2:44
